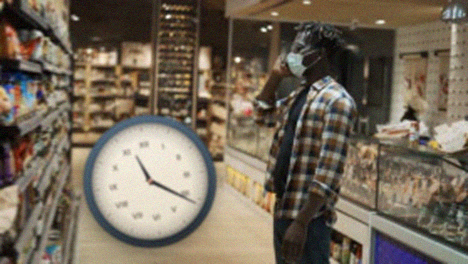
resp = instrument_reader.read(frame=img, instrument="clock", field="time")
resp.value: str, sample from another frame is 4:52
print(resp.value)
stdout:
11:21
